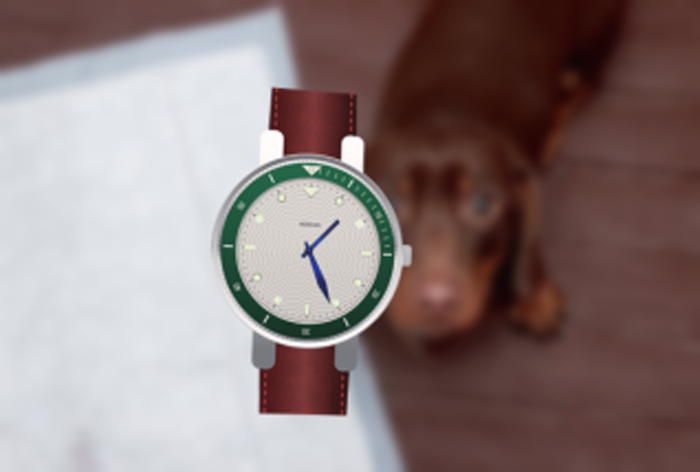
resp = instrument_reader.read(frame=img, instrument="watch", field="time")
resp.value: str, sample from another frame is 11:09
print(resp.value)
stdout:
1:26
